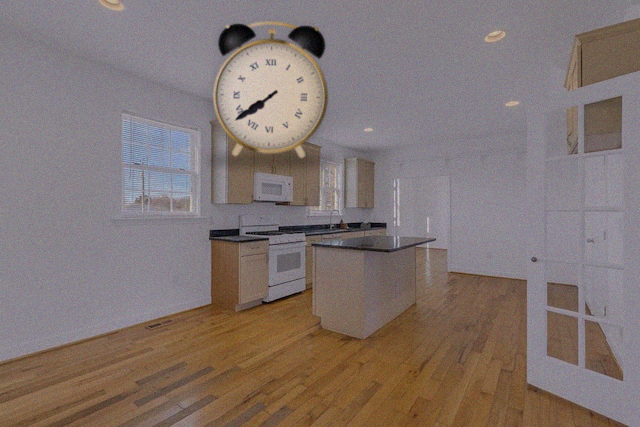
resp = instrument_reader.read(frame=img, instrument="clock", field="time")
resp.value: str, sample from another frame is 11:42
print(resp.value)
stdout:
7:39
